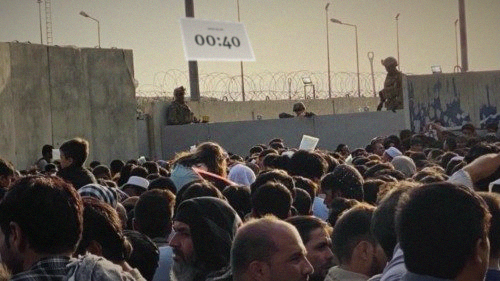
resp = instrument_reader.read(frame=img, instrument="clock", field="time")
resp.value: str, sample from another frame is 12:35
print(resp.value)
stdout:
0:40
